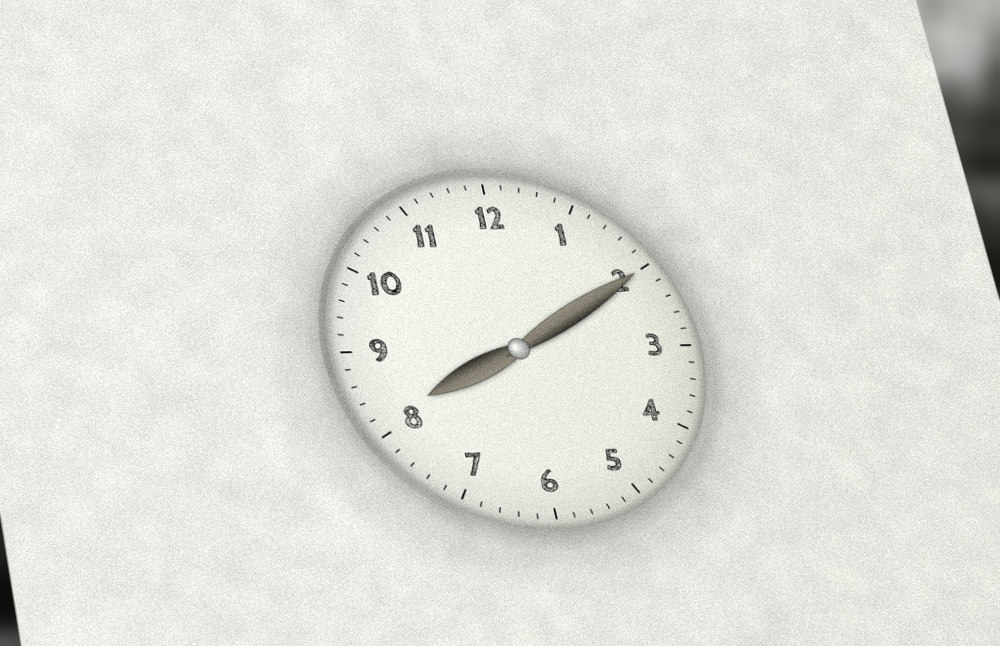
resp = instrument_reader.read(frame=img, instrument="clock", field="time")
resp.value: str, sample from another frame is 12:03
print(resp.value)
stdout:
8:10
